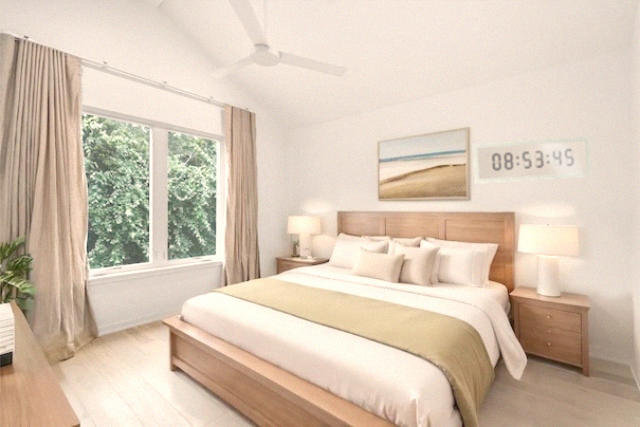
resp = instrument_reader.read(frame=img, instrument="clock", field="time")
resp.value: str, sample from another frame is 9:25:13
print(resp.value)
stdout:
8:53:45
